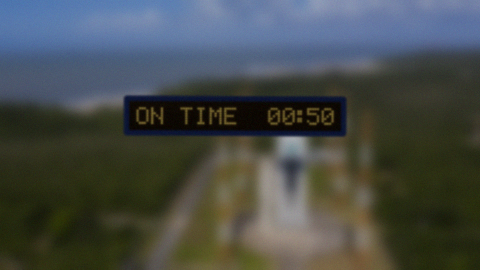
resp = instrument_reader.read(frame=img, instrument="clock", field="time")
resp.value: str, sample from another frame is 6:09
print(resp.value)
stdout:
0:50
